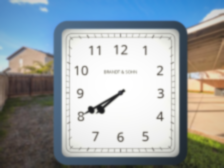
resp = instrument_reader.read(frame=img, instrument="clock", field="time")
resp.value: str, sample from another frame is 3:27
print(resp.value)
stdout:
7:40
